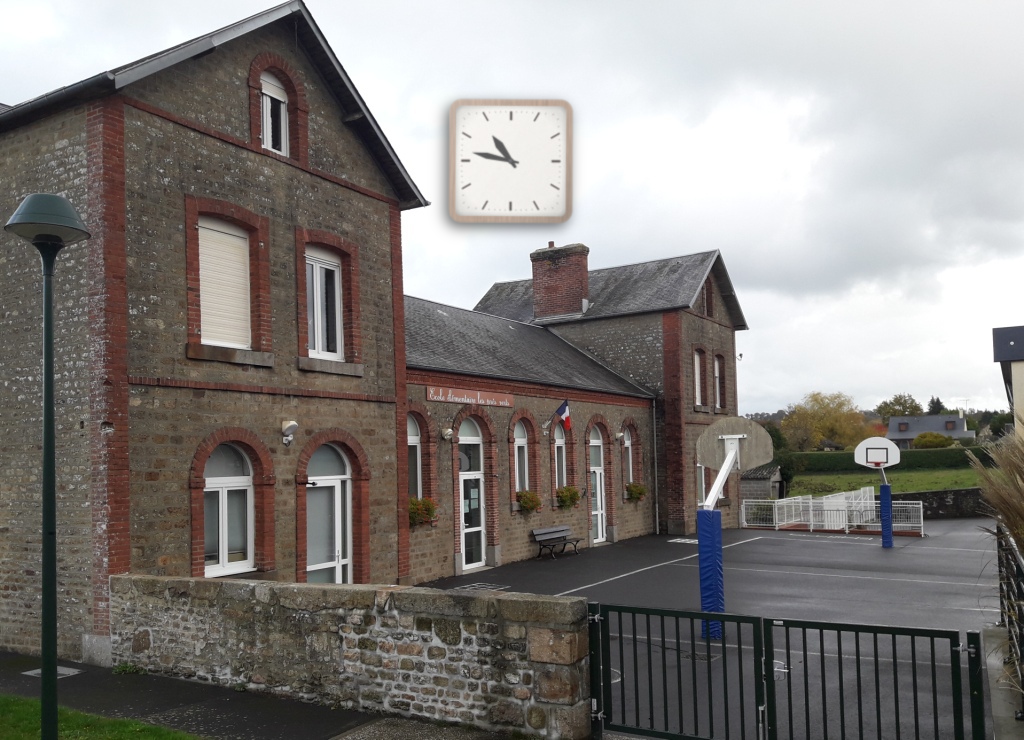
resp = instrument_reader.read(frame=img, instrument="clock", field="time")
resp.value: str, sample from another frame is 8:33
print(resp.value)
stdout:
10:47
